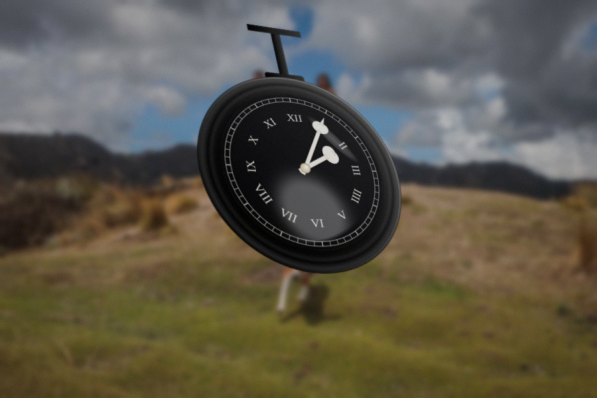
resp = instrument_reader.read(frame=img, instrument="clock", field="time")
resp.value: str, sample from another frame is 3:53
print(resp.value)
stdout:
2:05
